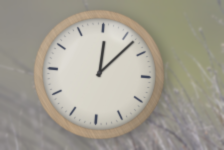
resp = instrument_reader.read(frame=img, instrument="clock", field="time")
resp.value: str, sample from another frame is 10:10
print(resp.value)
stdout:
12:07
